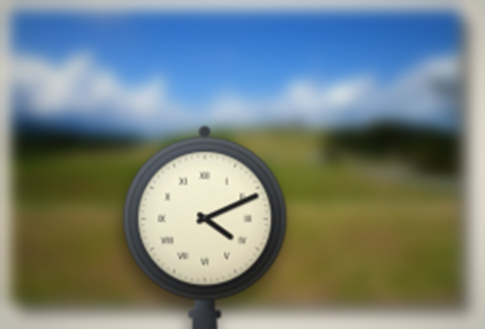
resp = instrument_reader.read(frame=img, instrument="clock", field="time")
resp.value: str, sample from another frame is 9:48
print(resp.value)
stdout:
4:11
